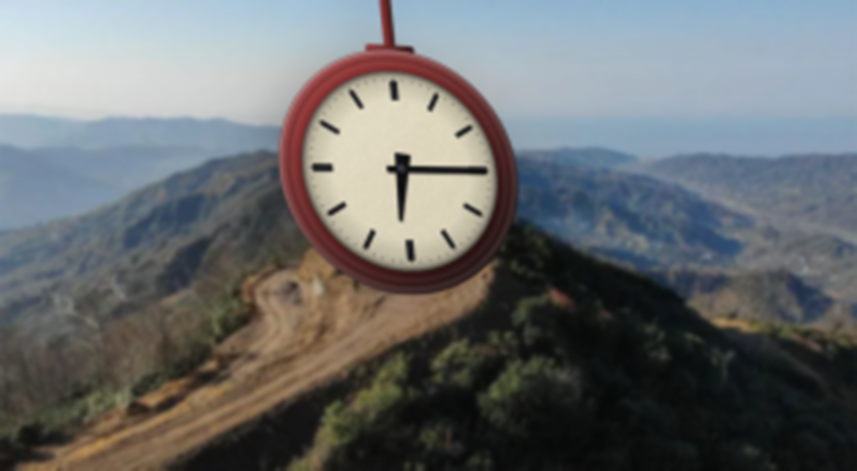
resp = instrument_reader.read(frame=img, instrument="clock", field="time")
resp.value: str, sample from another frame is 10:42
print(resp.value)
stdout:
6:15
